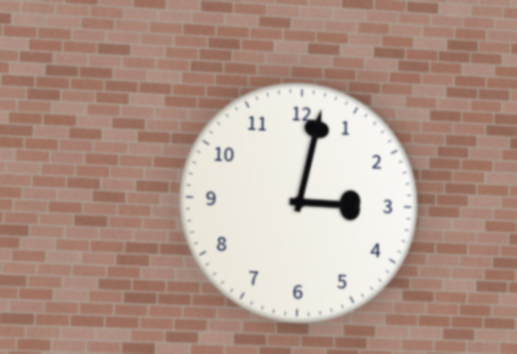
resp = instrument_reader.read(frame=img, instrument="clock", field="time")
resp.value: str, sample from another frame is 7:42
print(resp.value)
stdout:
3:02
